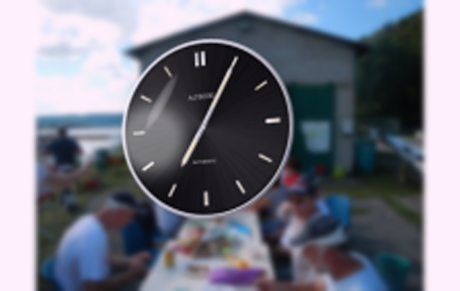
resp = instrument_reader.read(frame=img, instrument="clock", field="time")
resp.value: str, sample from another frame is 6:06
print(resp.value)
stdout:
7:05
